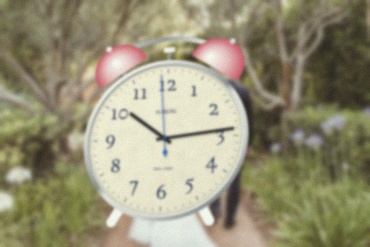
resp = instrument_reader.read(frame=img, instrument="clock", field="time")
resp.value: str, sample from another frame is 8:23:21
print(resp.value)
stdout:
10:13:59
